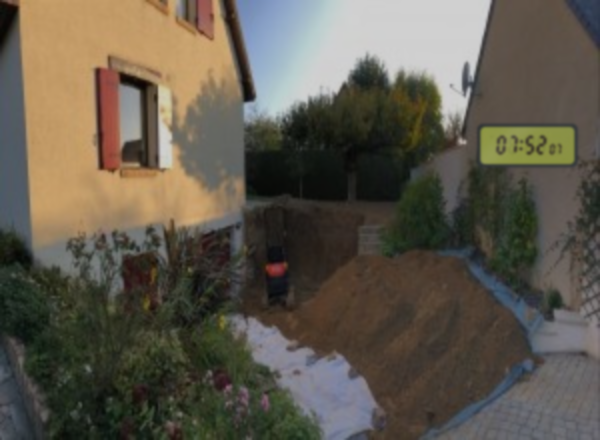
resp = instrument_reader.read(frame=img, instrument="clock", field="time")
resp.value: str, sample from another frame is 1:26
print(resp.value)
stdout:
7:52
